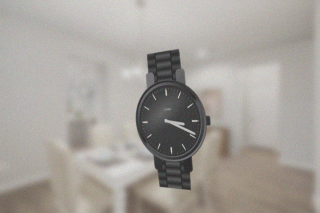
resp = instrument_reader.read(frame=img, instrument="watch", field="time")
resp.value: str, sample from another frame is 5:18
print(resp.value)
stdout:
3:19
